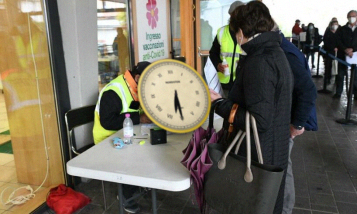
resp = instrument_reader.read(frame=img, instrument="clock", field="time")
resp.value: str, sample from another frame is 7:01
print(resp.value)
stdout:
6:30
